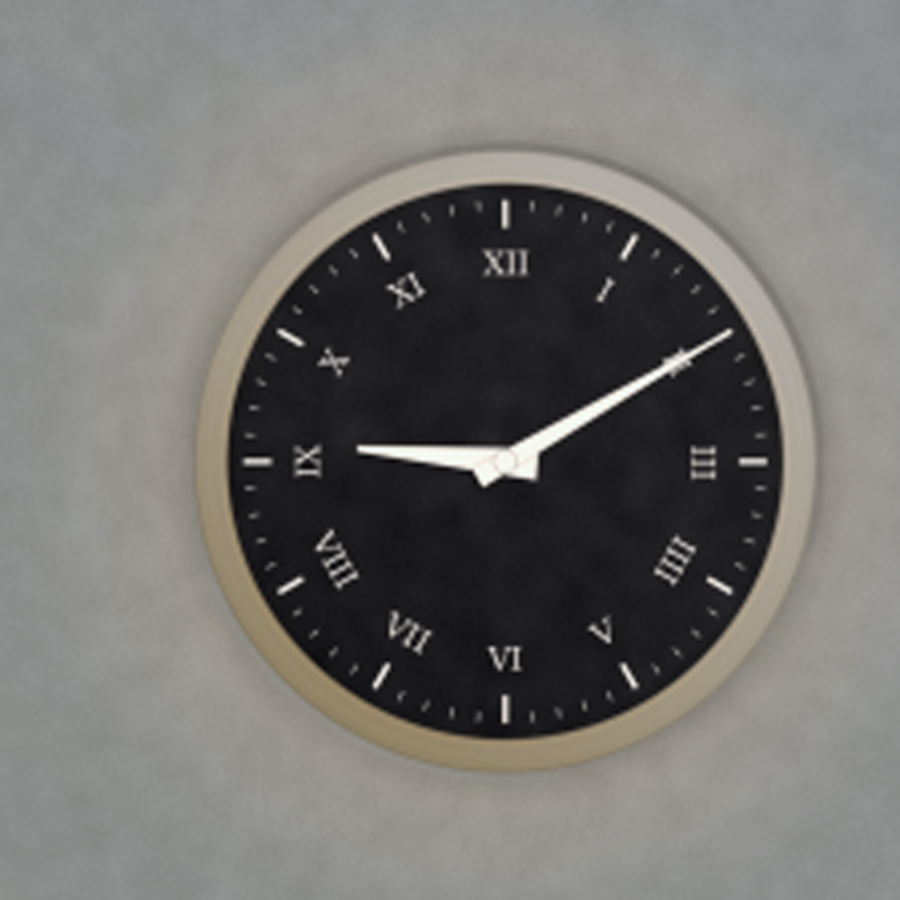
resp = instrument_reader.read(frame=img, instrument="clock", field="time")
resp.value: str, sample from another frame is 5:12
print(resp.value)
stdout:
9:10
